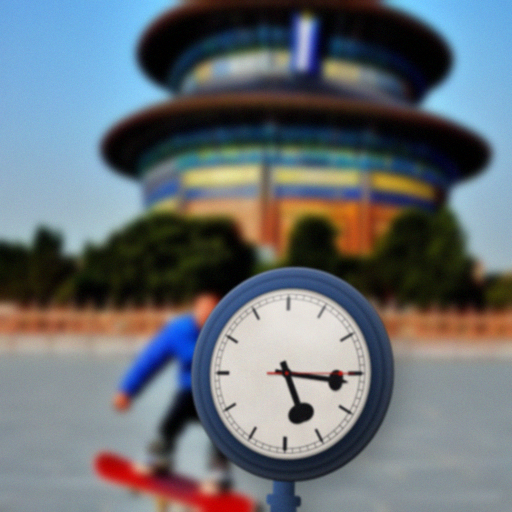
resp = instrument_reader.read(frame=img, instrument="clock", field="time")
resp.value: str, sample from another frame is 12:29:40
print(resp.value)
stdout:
5:16:15
